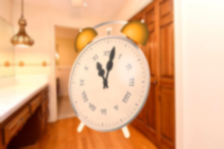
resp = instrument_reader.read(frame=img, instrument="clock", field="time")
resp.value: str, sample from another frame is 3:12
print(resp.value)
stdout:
11:02
